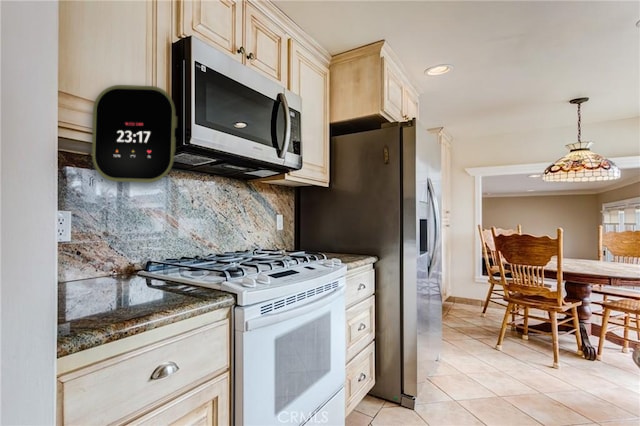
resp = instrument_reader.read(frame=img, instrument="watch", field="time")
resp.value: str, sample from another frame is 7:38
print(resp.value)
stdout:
23:17
